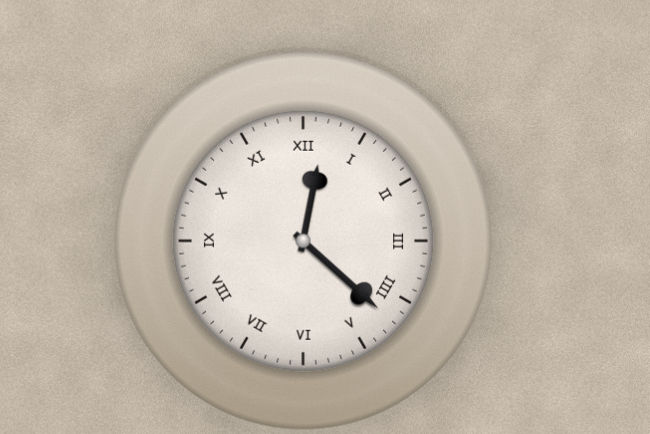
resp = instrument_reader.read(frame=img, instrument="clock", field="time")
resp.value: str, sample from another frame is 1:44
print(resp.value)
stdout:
12:22
